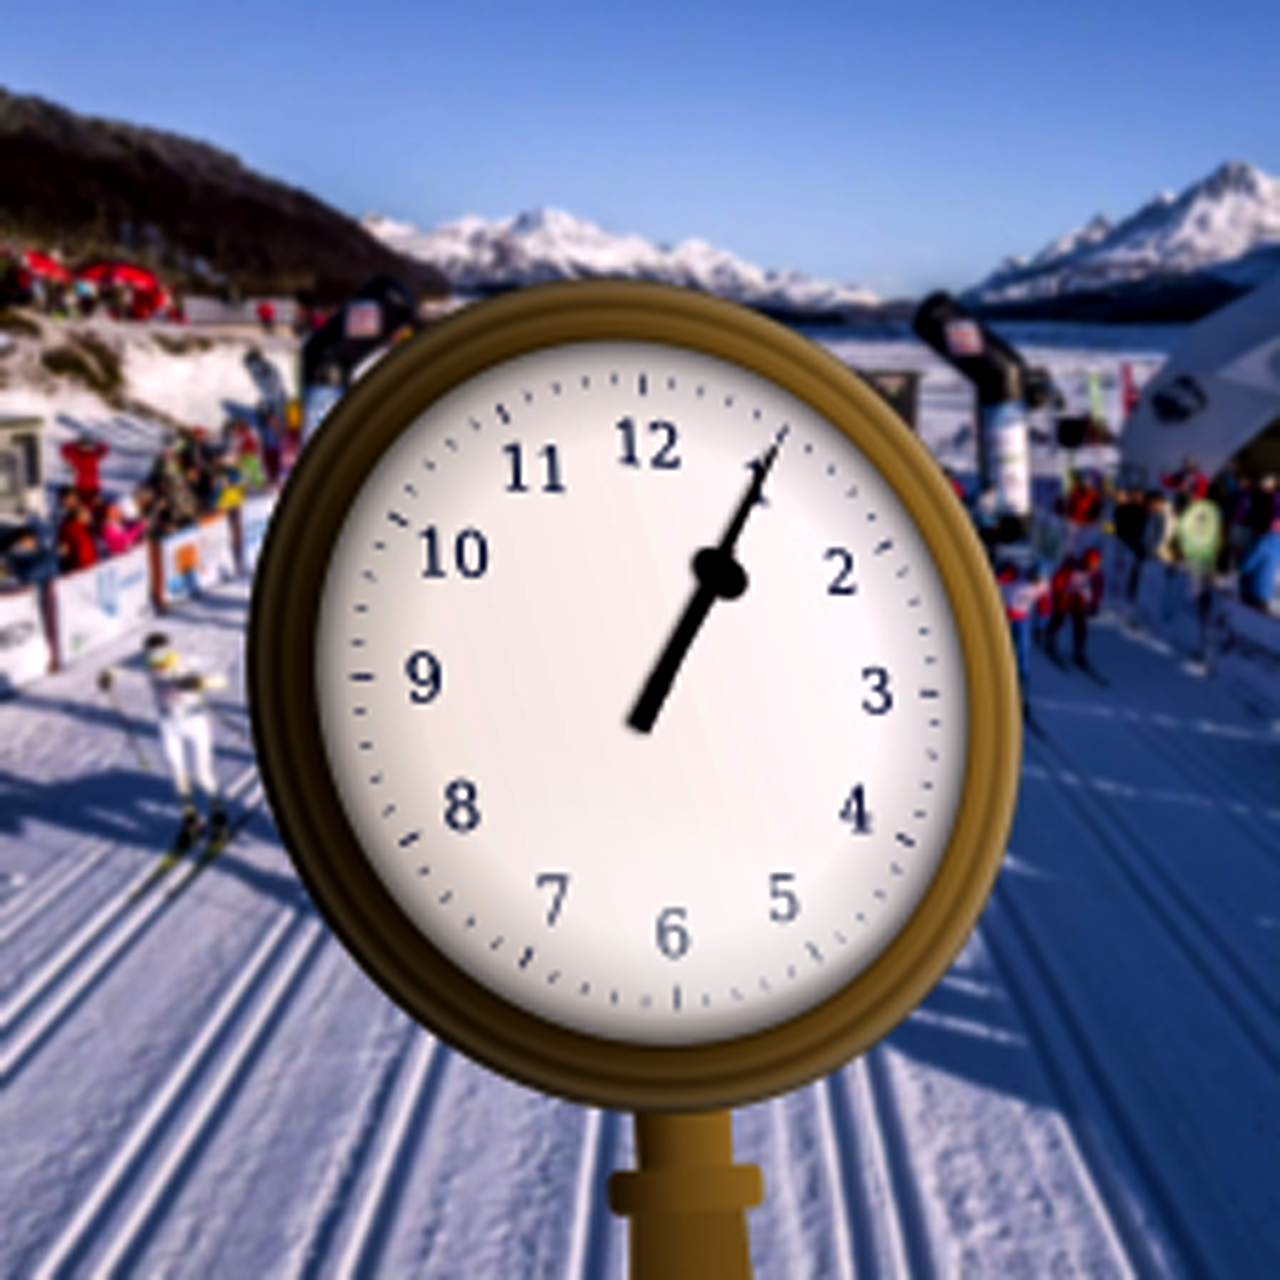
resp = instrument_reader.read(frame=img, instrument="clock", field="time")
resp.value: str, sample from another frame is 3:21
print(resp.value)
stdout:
1:05
